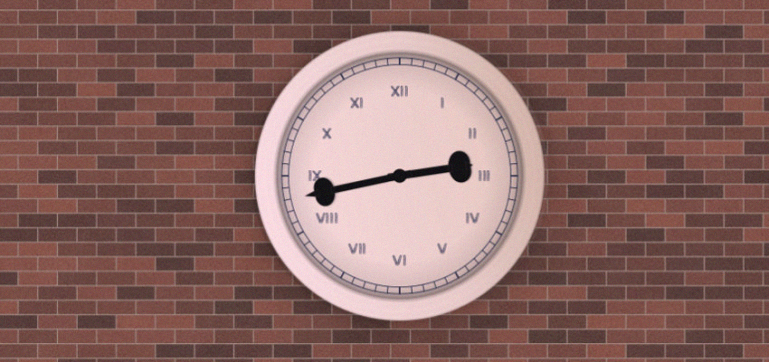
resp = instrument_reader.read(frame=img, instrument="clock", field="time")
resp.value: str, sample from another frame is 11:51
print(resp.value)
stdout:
2:43
